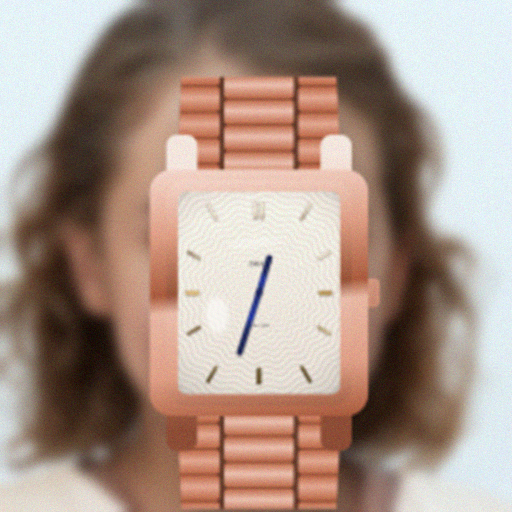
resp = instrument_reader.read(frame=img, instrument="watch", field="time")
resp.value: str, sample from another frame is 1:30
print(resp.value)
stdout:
12:33
